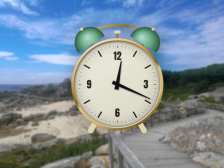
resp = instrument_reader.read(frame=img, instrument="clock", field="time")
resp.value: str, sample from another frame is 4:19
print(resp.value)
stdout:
12:19
